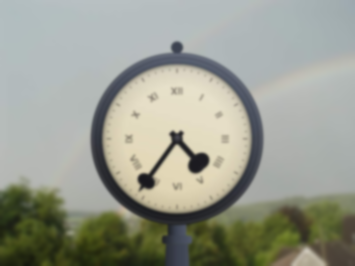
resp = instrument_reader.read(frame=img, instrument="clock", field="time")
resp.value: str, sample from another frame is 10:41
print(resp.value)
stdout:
4:36
